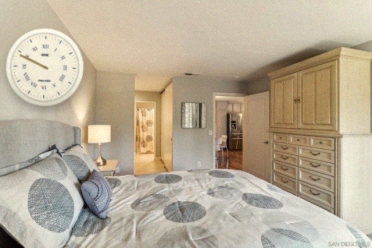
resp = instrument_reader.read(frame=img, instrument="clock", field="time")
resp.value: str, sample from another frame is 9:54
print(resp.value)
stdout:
9:49
